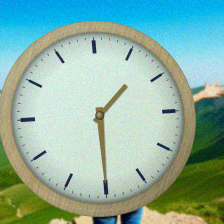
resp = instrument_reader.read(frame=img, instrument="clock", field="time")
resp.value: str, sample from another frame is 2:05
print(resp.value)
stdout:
1:30
